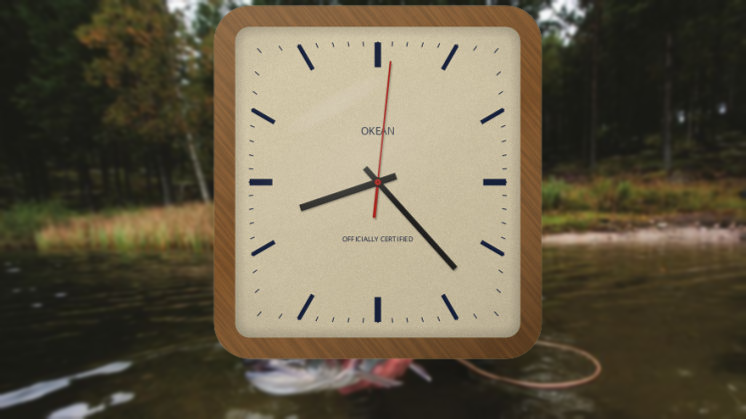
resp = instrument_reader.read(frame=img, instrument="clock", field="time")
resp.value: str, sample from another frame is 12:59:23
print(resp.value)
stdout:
8:23:01
